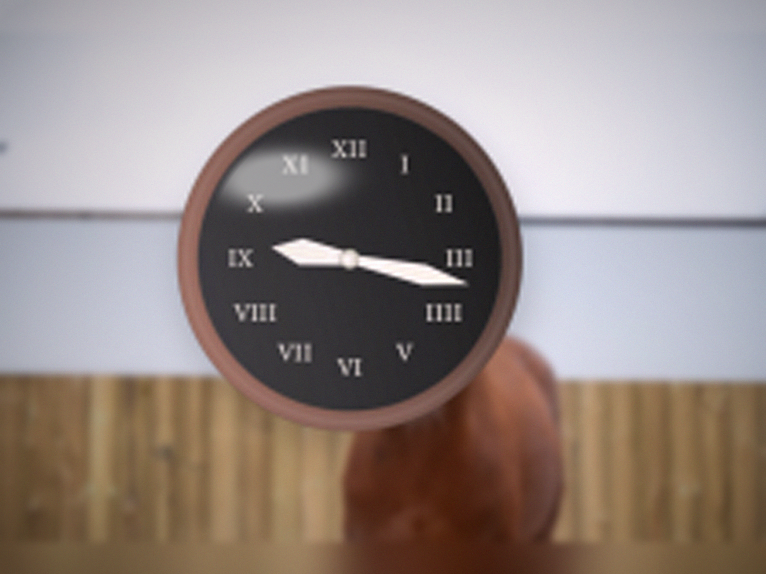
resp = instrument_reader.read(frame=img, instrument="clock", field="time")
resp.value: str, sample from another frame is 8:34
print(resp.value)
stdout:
9:17
